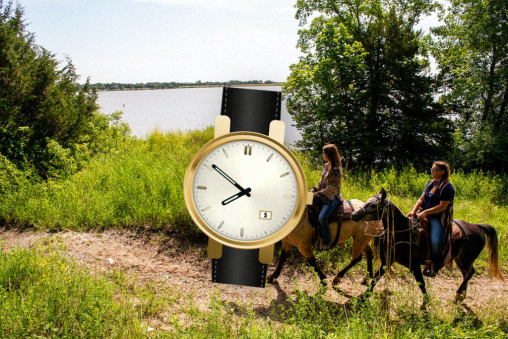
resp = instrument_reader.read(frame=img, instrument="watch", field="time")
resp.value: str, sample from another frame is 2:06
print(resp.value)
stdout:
7:51
